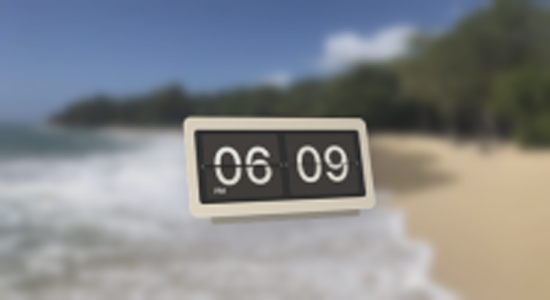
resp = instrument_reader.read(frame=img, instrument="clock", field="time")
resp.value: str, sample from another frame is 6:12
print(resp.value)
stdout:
6:09
